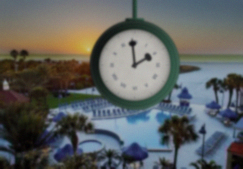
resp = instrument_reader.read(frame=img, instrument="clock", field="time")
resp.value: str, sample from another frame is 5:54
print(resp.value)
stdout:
1:59
